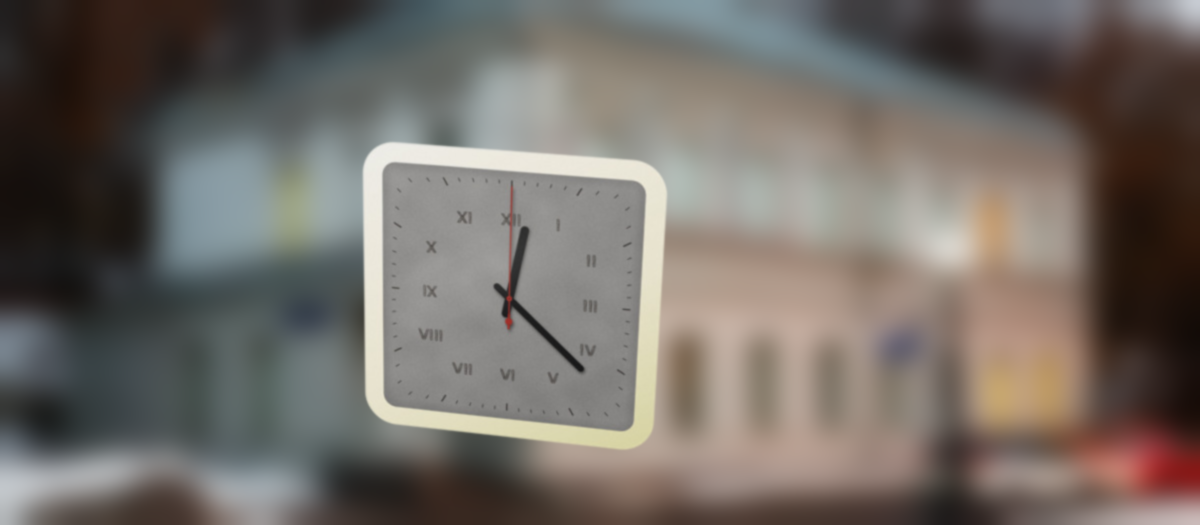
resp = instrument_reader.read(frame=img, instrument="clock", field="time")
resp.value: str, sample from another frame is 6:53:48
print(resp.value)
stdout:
12:22:00
